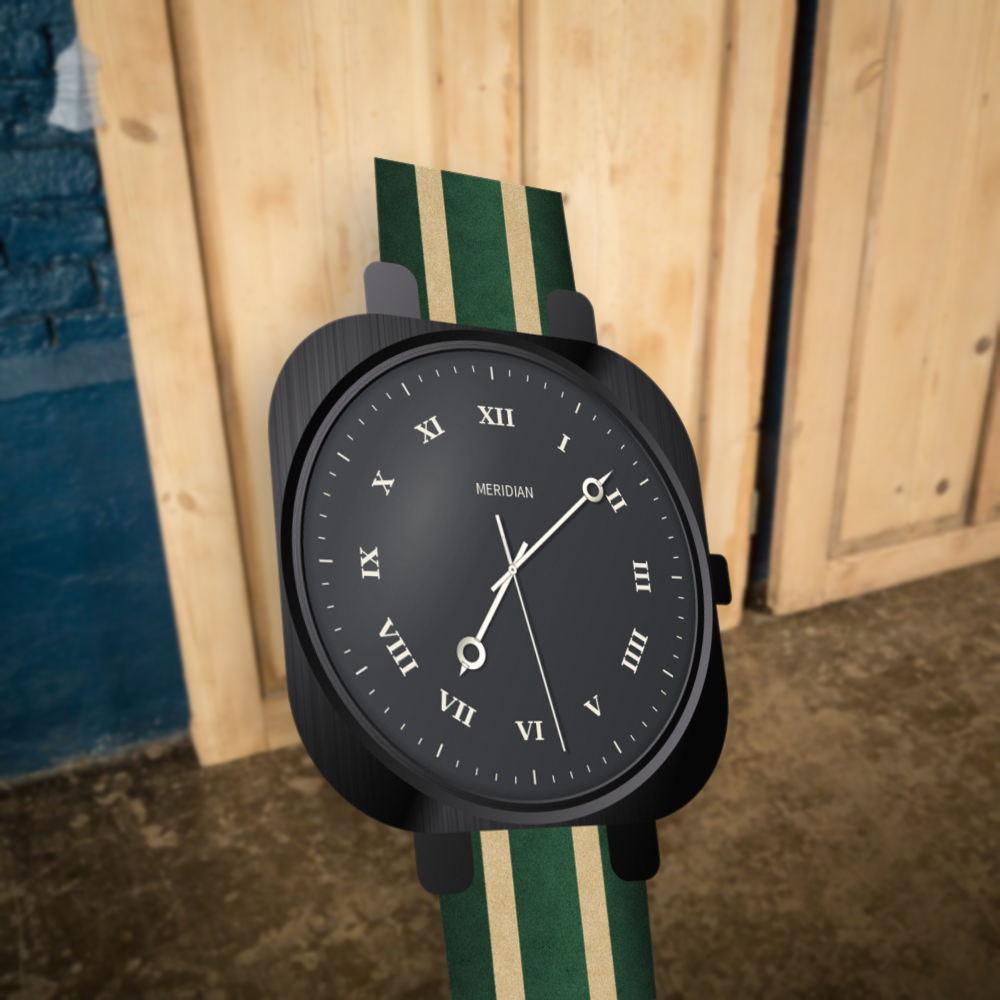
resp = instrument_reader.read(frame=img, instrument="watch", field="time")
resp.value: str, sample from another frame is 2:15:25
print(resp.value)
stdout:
7:08:28
